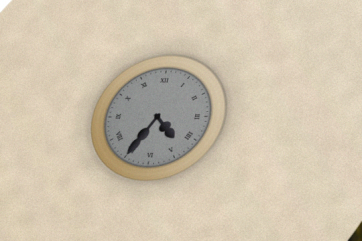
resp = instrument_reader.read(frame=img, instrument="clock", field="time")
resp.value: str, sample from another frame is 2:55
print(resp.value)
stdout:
4:35
